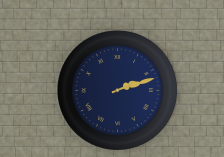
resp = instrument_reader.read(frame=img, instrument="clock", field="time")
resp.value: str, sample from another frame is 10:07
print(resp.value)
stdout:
2:12
